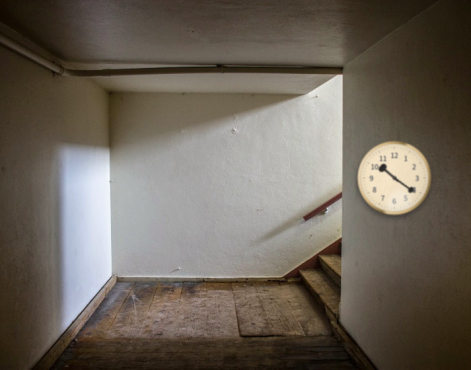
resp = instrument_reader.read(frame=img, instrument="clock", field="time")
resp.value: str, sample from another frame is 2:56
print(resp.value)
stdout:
10:21
